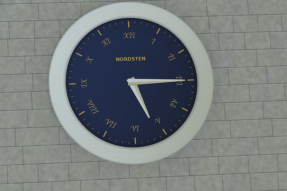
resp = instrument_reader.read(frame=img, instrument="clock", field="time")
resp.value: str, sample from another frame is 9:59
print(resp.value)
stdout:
5:15
